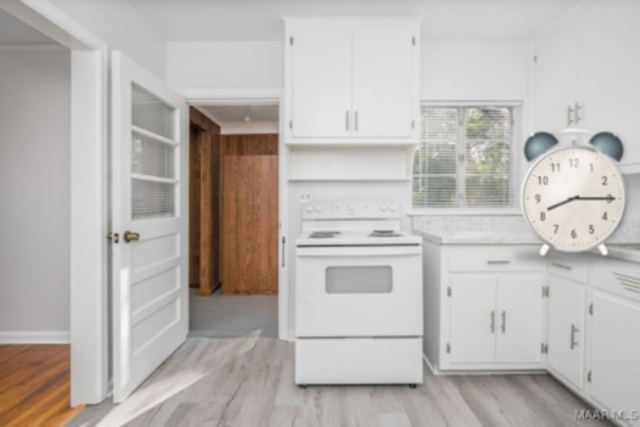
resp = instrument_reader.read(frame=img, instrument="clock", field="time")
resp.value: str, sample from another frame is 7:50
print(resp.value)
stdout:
8:15
